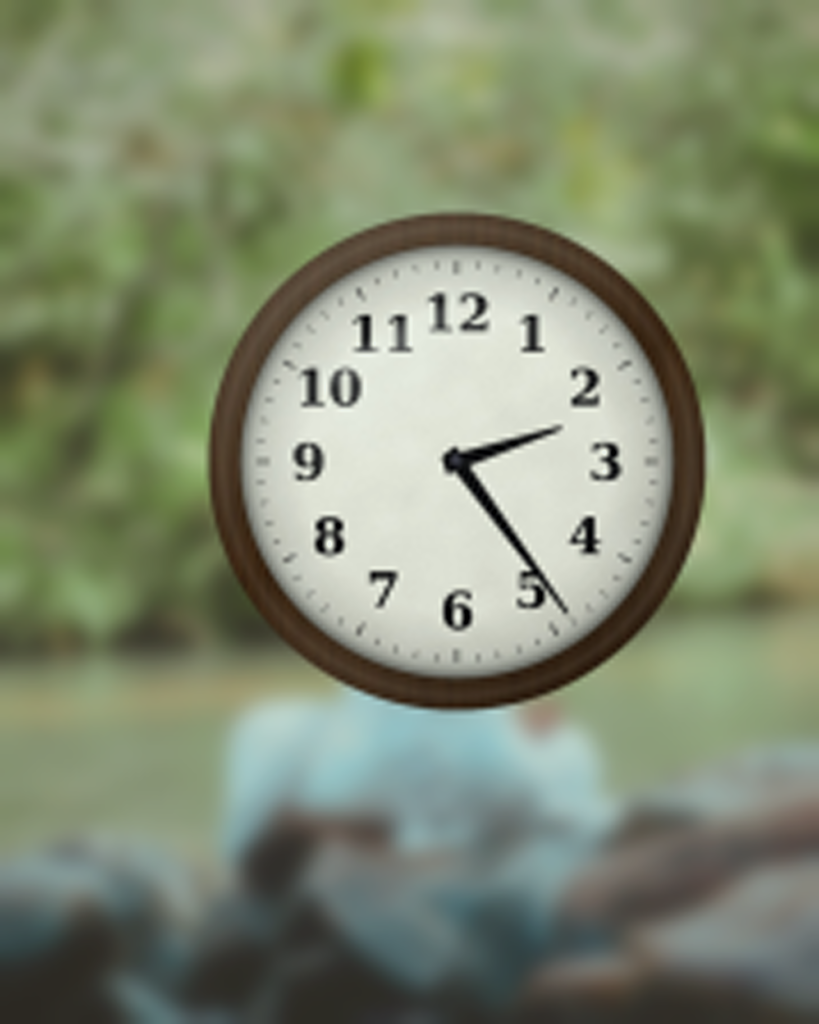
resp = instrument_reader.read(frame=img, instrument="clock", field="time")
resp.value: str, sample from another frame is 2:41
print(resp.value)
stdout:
2:24
